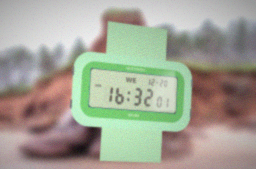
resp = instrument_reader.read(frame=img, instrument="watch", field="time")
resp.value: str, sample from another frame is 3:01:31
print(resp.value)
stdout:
16:32:01
